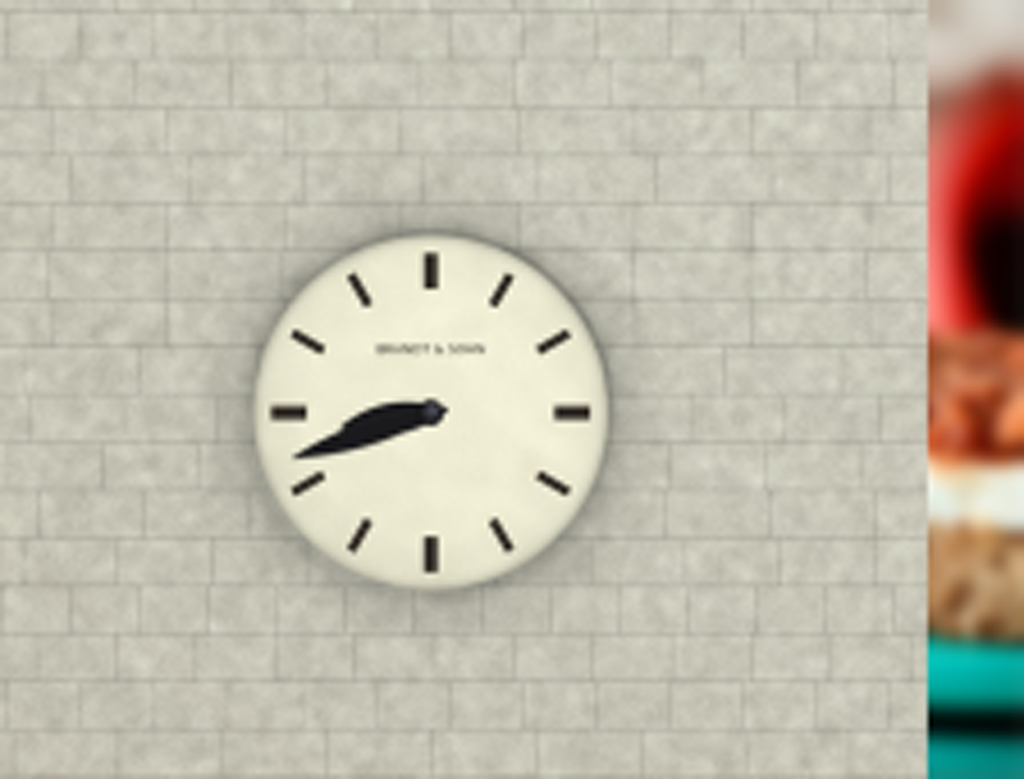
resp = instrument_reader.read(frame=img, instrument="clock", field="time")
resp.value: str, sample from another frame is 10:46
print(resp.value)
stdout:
8:42
